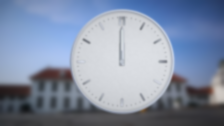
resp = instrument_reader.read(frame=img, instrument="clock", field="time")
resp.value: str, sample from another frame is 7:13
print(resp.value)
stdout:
12:00
